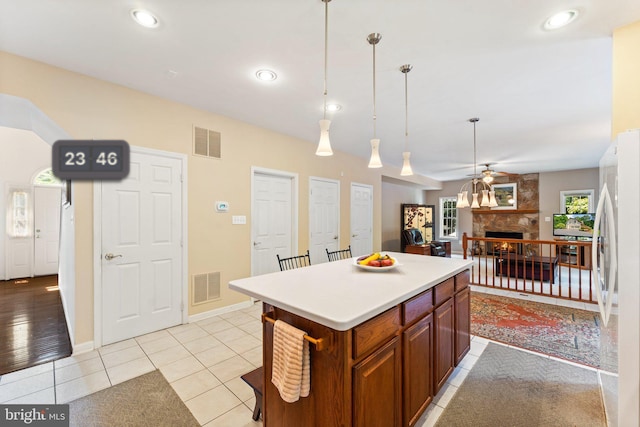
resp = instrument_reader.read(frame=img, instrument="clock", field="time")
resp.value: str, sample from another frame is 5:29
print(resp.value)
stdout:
23:46
